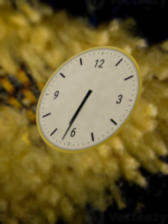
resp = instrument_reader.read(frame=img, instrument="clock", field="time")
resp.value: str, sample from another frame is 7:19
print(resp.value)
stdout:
6:32
